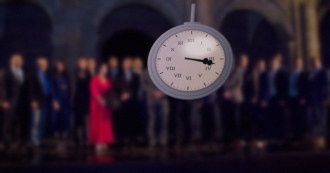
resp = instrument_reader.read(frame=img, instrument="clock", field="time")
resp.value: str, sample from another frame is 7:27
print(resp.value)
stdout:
3:17
